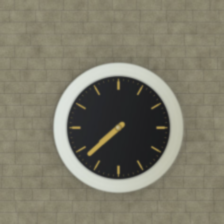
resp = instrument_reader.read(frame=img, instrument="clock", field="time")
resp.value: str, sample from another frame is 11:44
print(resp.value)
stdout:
7:38
